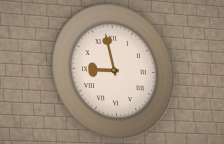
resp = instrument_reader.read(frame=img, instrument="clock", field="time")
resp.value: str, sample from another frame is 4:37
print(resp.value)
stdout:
8:58
